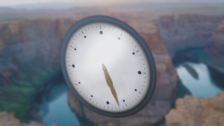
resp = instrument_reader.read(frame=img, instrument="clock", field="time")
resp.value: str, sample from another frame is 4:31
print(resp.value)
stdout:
5:27
